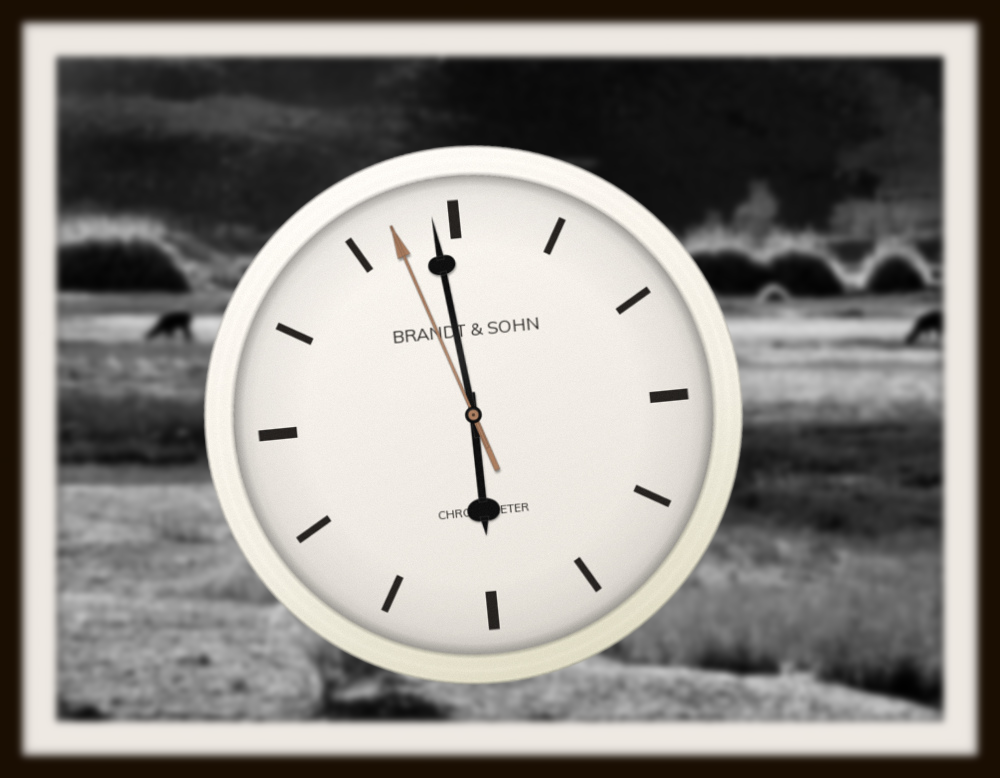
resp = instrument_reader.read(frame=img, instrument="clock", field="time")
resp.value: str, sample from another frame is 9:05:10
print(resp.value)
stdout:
5:58:57
